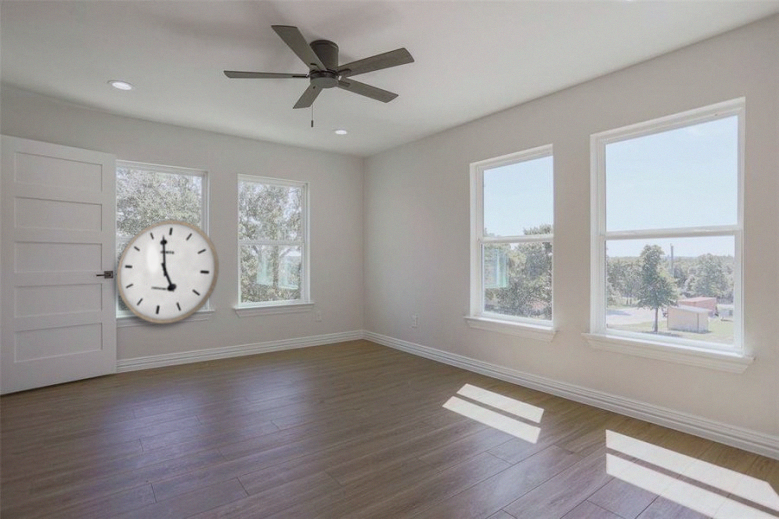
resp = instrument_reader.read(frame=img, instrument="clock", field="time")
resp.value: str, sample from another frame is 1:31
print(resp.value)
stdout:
4:58
